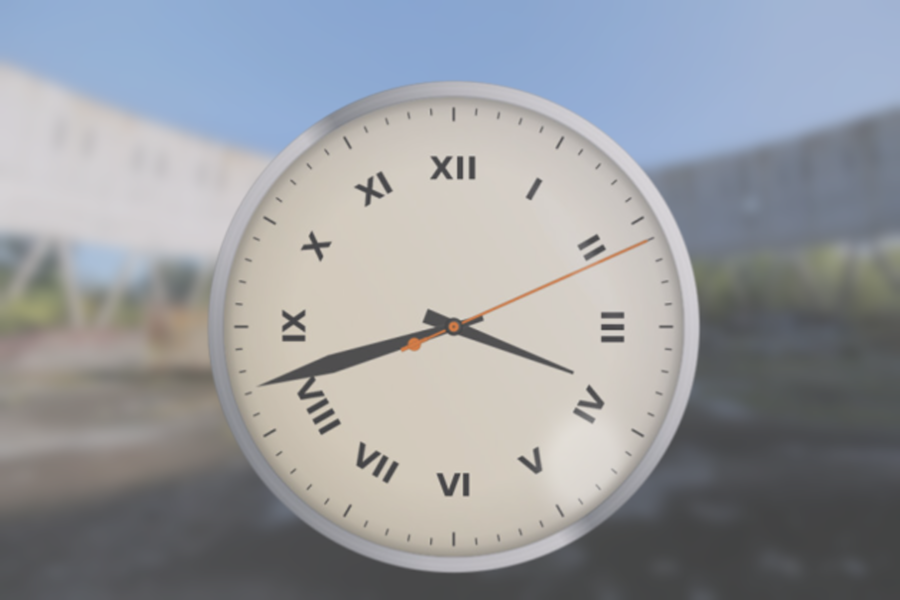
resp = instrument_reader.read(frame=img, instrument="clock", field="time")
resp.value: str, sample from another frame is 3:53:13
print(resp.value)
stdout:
3:42:11
